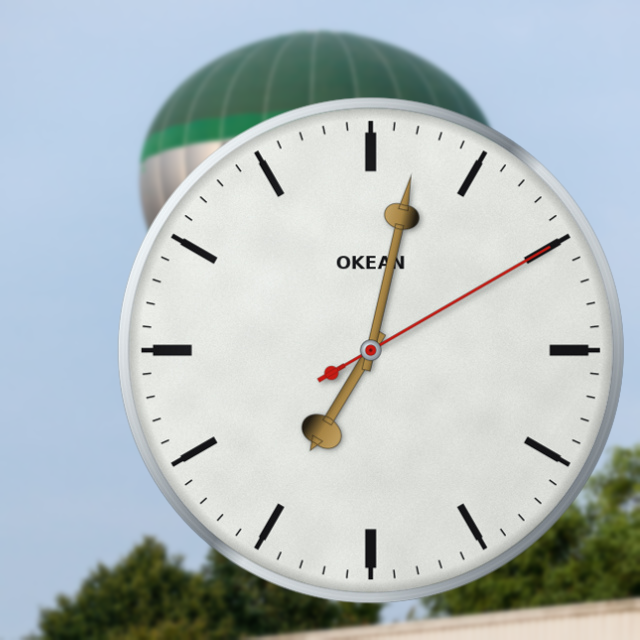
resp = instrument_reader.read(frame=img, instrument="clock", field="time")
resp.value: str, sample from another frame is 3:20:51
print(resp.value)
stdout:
7:02:10
